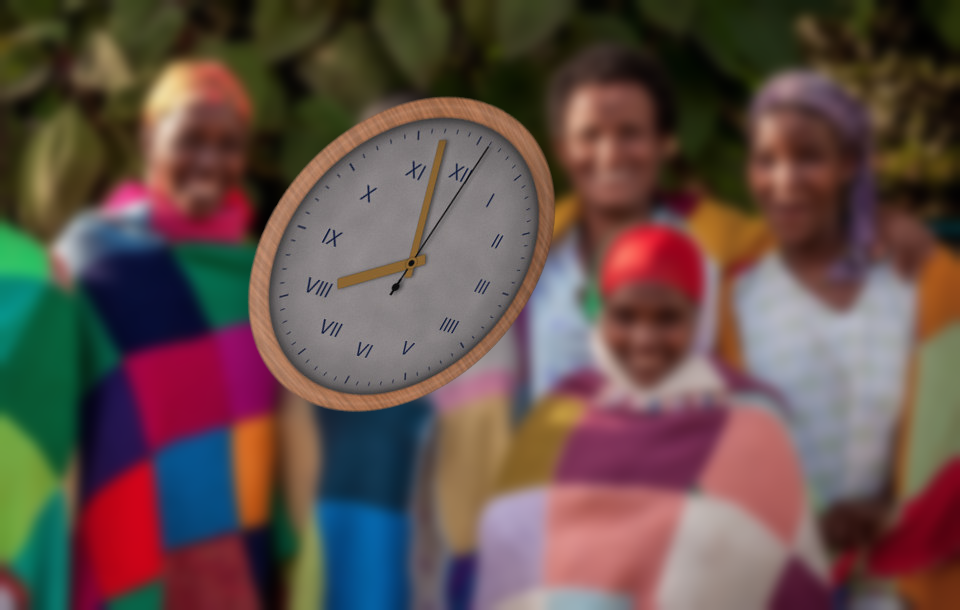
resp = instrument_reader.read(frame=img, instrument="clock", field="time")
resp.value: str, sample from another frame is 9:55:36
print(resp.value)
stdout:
7:57:01
